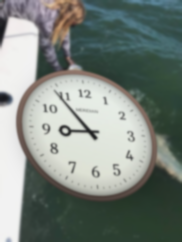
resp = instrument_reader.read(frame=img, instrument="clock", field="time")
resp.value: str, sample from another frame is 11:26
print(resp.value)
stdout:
8:54
